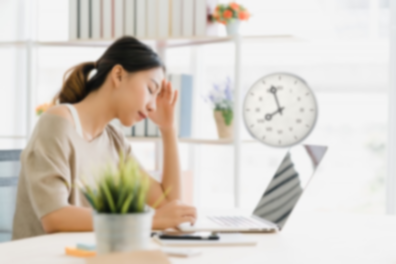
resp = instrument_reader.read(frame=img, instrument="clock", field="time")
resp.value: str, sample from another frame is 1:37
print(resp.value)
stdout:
7:57
